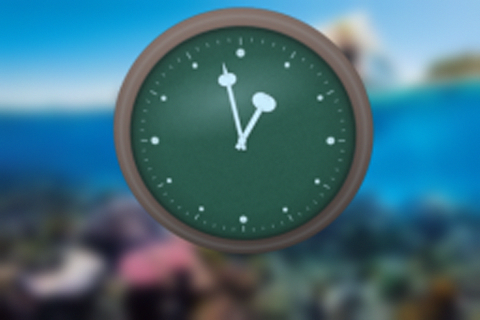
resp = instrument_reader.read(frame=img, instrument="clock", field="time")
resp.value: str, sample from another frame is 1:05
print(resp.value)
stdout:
12:58
